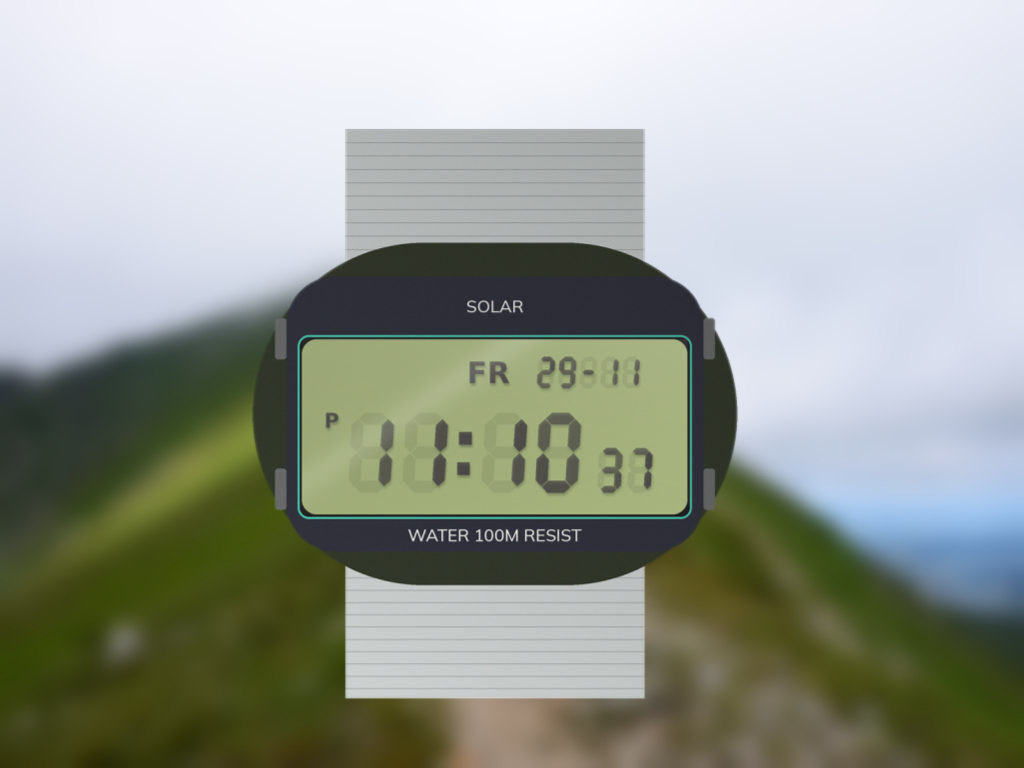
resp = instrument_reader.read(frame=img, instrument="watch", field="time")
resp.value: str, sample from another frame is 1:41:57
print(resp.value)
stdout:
11:10:37
